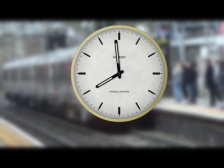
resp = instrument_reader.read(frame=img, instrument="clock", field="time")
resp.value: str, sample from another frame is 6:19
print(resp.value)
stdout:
7:59
